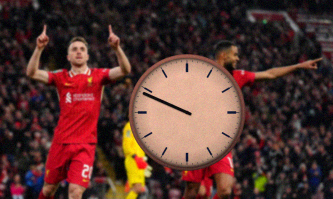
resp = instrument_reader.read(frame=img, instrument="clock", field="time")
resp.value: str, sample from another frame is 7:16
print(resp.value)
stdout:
9:49
